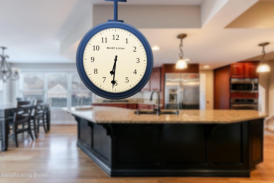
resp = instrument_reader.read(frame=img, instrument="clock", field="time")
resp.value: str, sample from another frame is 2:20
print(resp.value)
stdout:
6:31
